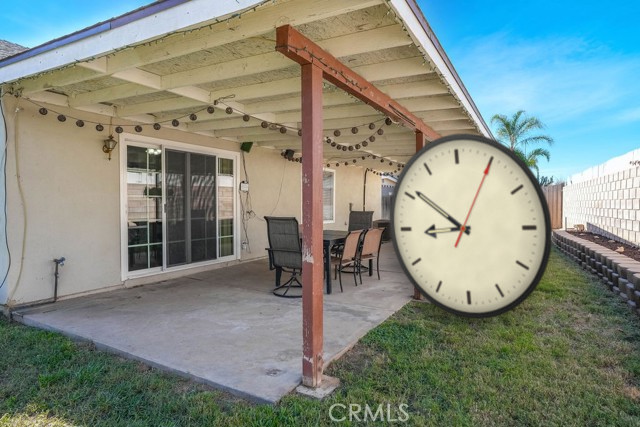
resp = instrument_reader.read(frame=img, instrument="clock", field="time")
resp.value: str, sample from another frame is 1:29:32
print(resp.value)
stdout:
8:51:05
